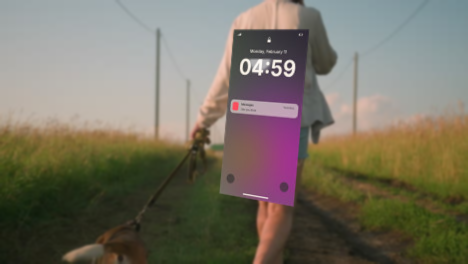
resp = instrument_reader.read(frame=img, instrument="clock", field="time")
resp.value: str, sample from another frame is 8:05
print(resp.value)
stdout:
4:59
